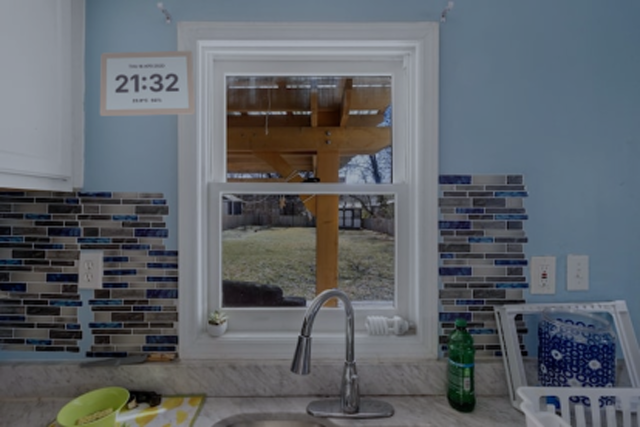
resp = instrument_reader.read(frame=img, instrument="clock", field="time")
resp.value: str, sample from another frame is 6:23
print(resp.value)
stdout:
21:32
